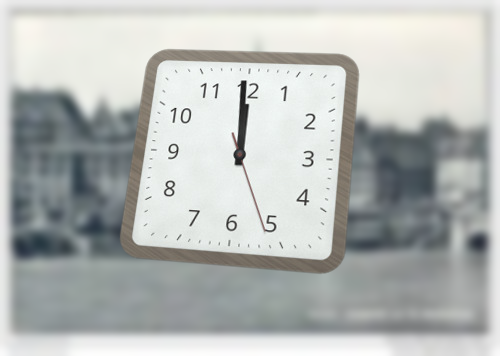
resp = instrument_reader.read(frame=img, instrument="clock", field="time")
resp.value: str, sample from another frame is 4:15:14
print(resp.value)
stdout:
11:59:26
